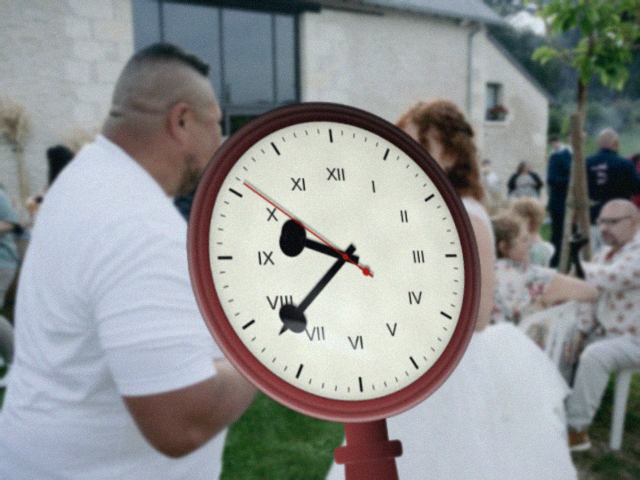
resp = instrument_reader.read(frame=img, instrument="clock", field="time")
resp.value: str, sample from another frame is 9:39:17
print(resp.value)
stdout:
9:37:51
